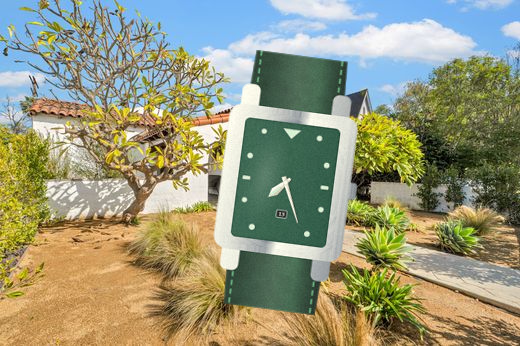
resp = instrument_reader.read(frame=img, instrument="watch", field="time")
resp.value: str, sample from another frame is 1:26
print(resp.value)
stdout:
7:26
